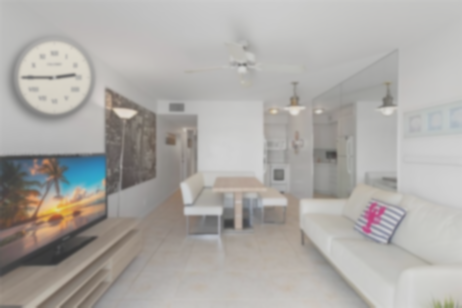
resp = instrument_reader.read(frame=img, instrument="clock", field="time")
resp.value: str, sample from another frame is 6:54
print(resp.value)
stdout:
2:45
